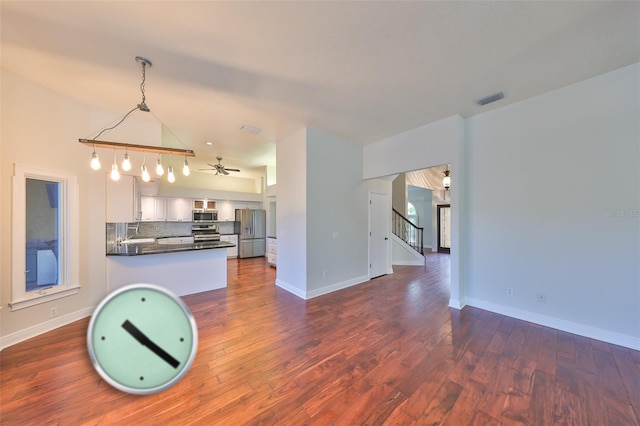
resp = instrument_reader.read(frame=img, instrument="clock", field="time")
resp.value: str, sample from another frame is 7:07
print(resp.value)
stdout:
10:21
